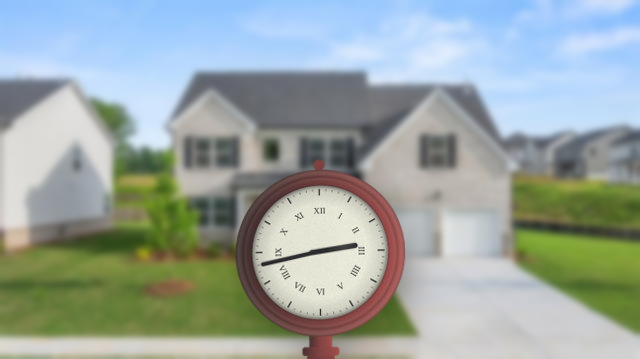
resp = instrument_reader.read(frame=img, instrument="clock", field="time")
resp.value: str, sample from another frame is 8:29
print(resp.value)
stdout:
2:43
